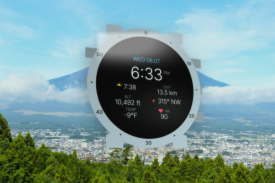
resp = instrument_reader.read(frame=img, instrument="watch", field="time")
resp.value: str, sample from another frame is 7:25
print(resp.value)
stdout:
6:33
